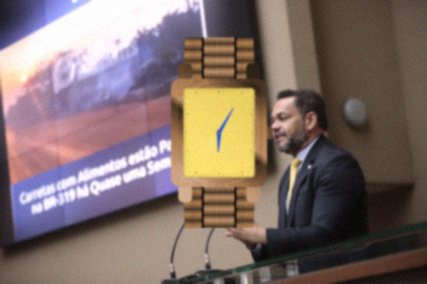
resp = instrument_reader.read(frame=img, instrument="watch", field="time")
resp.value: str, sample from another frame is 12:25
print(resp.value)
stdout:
6:05
